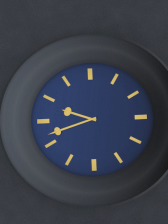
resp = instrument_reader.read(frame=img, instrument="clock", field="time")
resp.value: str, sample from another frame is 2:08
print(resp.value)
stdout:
9:42
